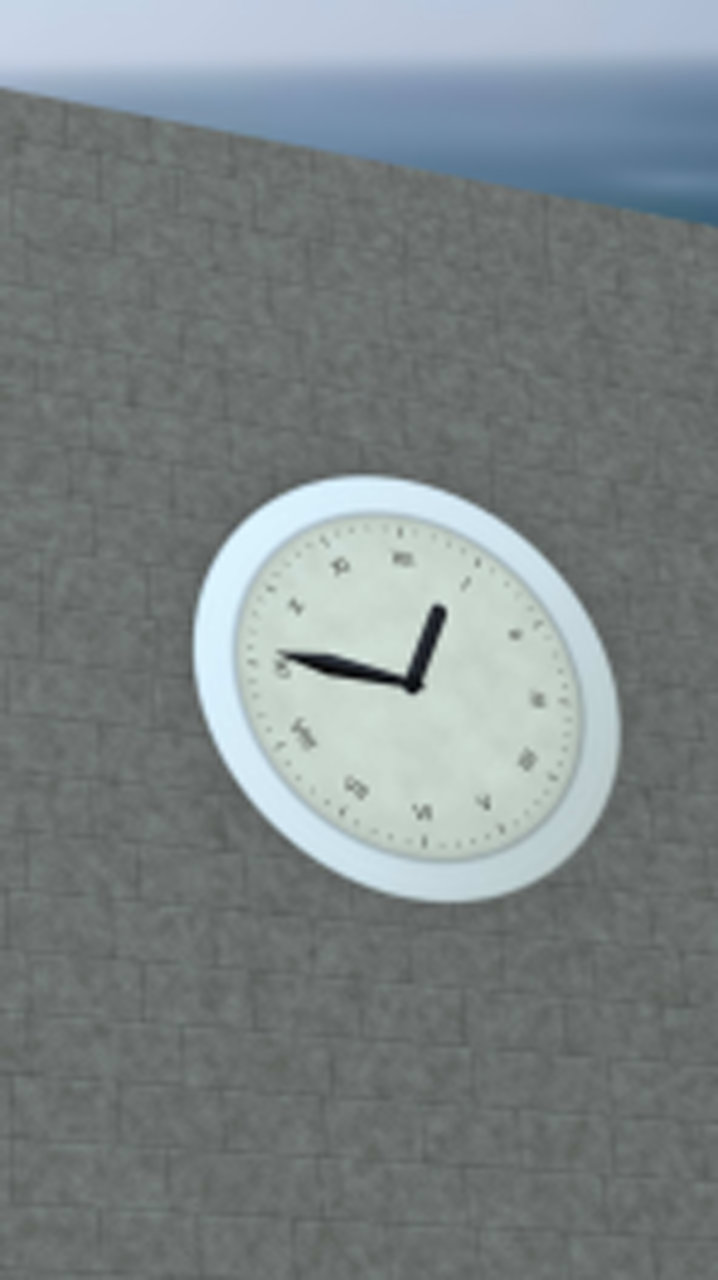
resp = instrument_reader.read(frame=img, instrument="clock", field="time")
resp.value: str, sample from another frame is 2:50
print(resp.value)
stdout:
12:46
